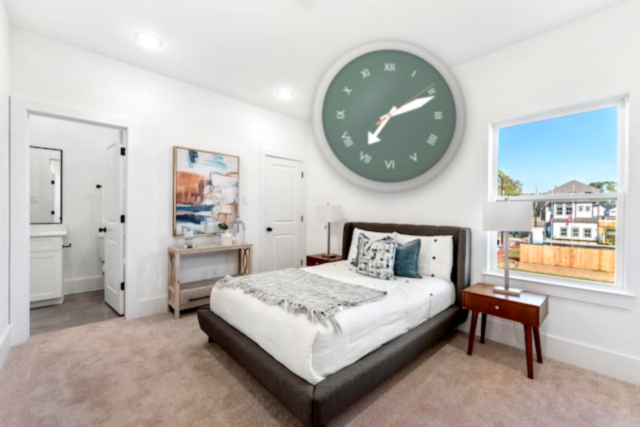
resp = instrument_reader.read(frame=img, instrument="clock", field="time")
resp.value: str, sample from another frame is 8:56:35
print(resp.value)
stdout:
7:11:09
